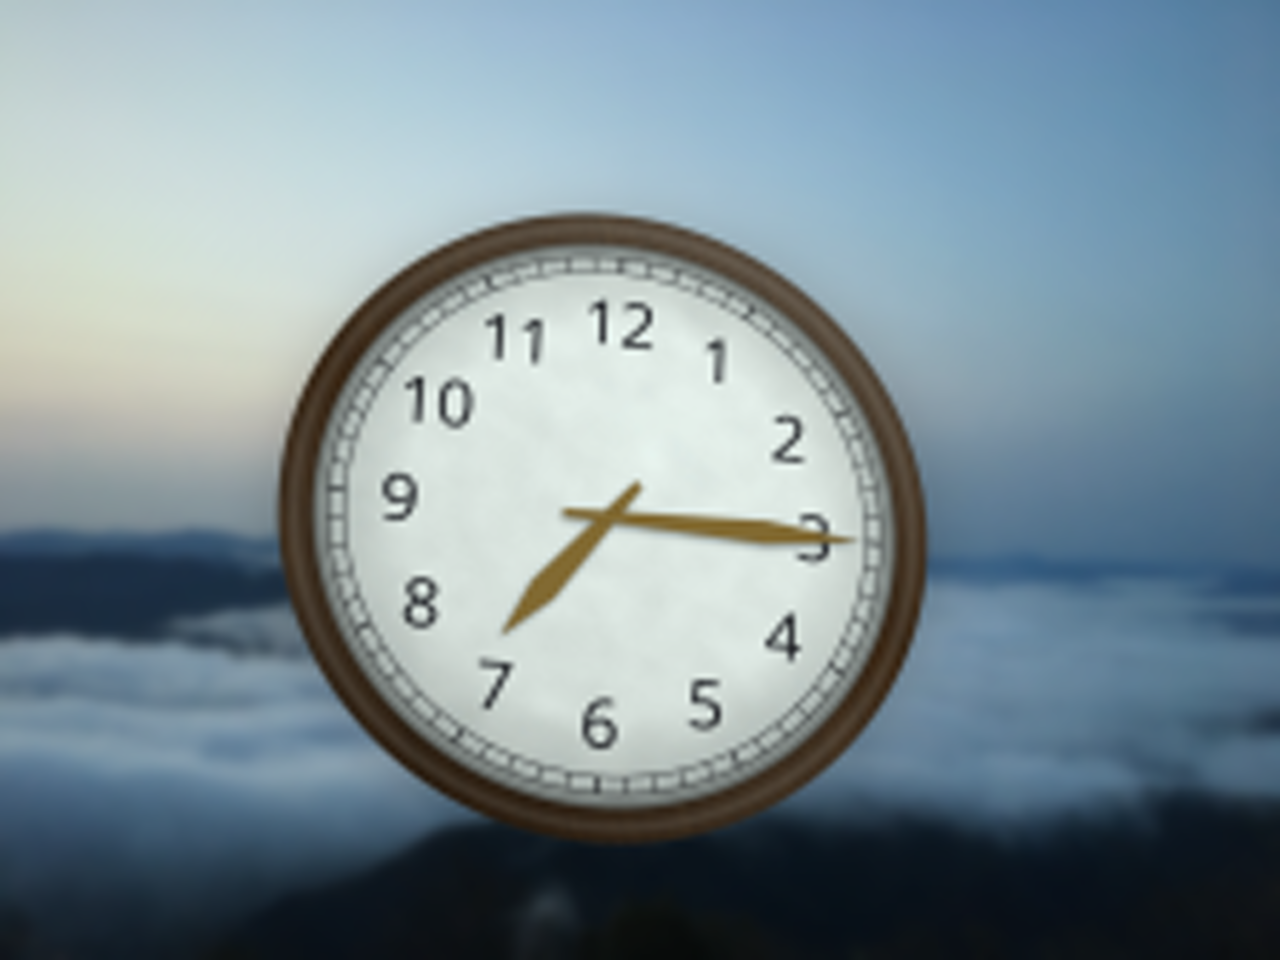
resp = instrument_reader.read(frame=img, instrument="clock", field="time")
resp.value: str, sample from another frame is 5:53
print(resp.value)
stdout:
7:15
